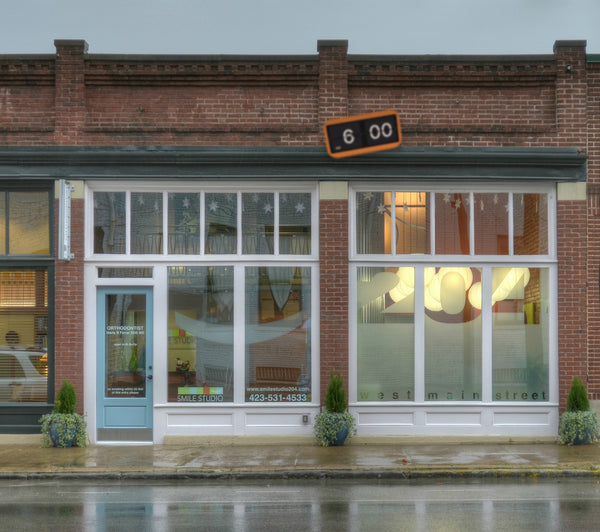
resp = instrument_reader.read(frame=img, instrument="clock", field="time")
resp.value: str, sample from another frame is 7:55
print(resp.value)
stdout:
6:00
